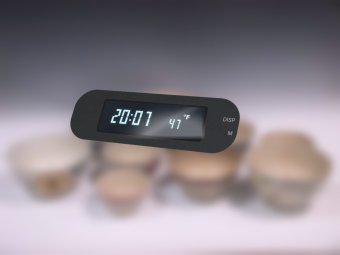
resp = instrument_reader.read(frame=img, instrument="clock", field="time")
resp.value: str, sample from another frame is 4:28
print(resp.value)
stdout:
20:07
